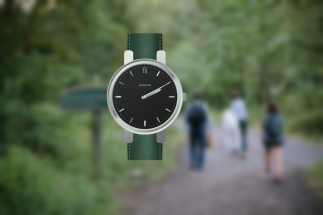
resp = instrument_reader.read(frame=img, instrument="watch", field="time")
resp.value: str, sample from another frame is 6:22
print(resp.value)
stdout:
2:10
